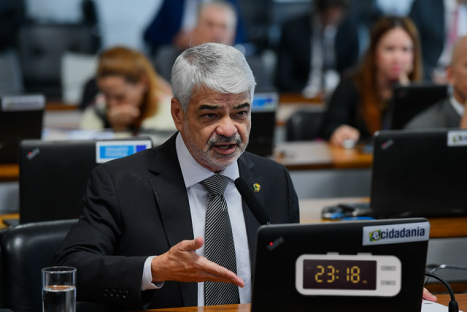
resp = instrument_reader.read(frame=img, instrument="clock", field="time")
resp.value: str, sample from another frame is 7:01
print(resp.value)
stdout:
23:18
